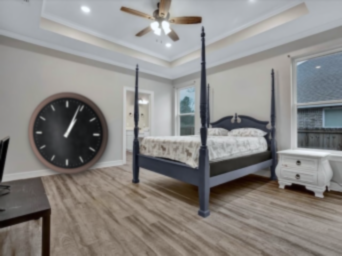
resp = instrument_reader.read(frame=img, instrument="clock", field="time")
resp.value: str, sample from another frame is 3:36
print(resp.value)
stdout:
1:04
